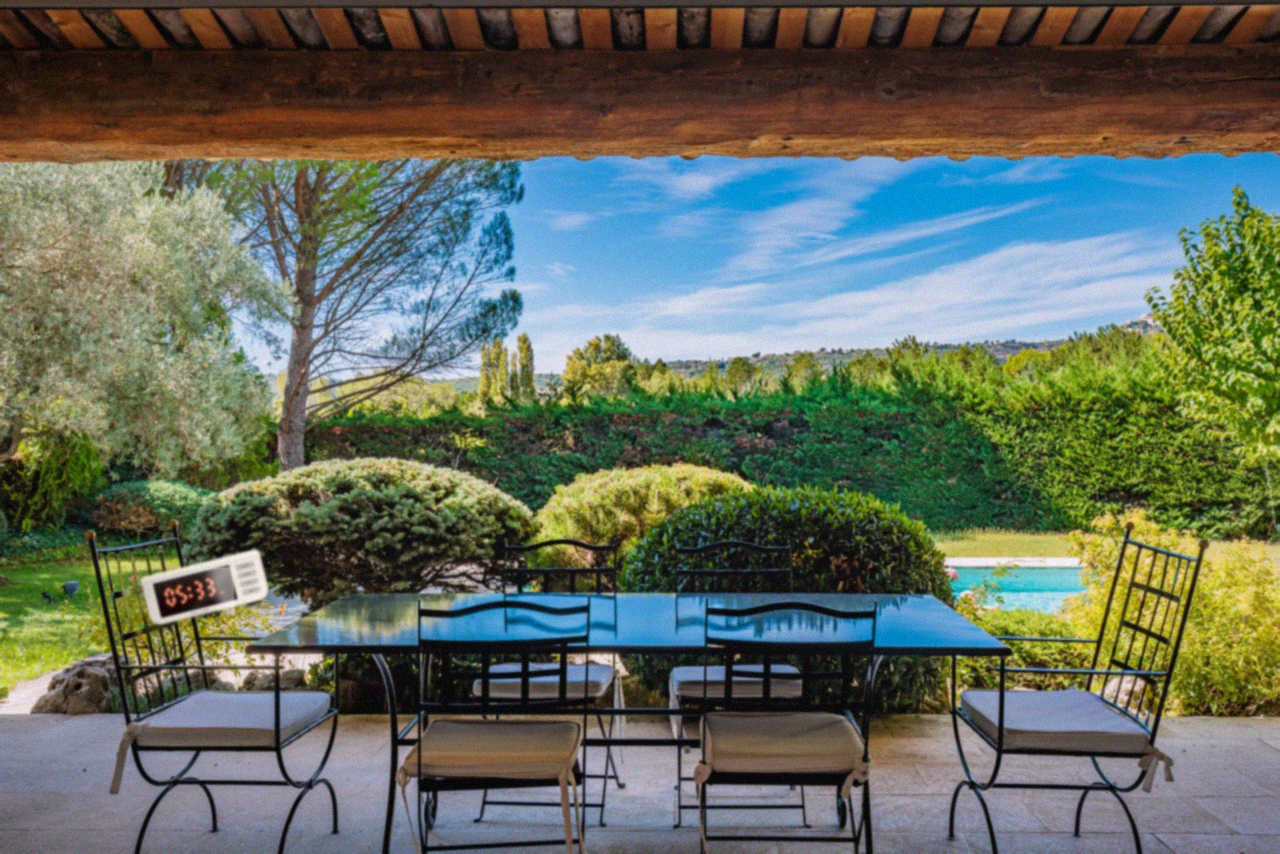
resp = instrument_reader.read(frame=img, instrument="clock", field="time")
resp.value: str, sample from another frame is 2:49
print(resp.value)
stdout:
5:33
